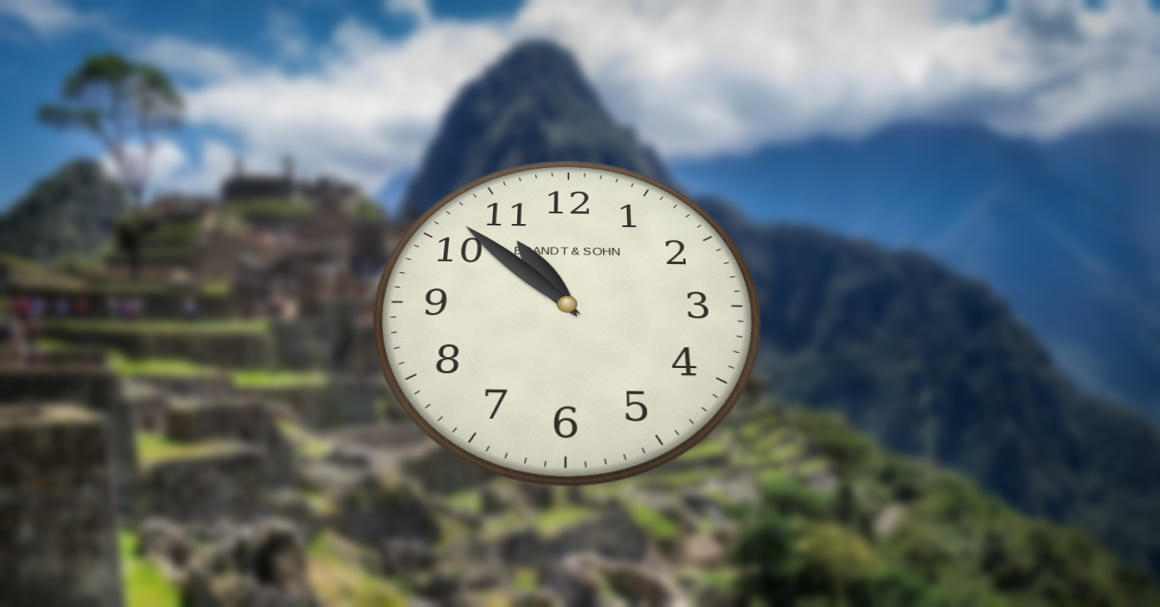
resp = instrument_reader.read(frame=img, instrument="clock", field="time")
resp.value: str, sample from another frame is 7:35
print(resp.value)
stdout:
10:52
